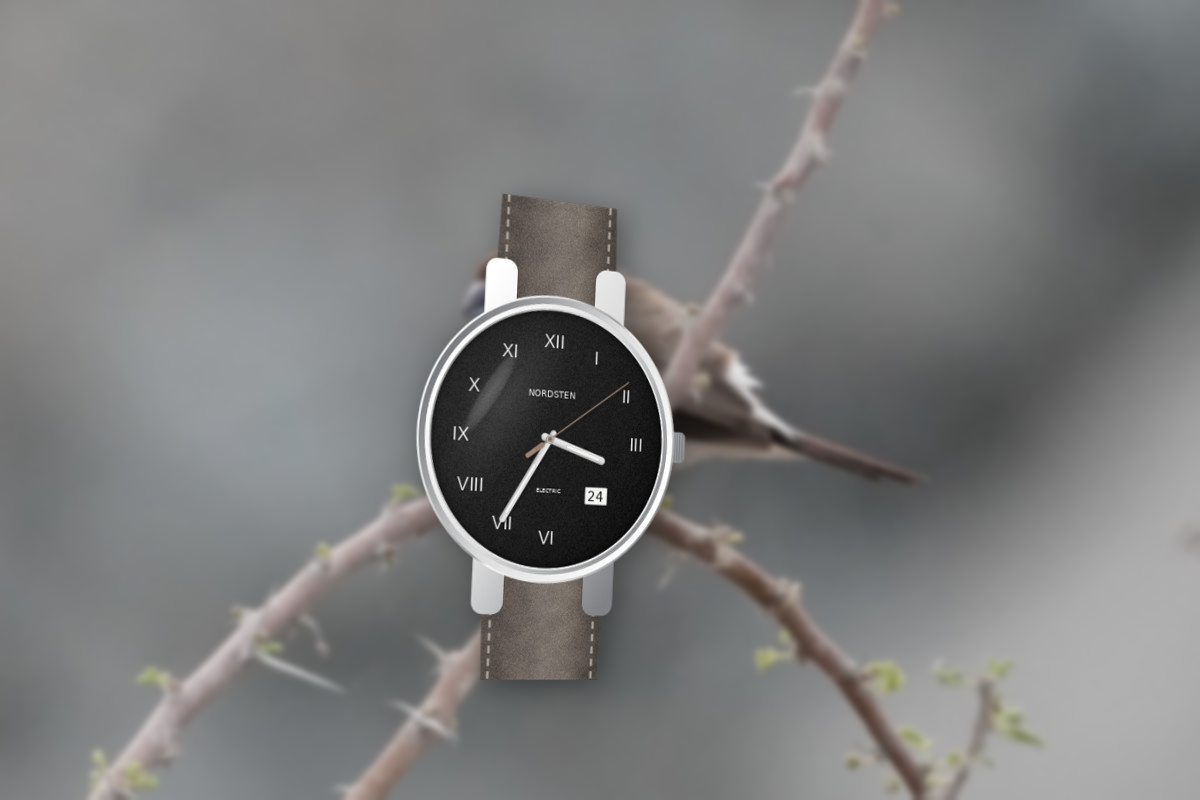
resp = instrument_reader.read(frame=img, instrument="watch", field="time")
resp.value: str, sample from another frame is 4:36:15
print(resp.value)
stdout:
3:35:09
